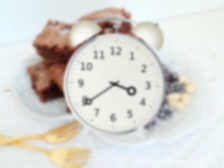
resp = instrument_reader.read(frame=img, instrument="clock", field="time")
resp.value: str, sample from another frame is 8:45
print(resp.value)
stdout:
3:39
